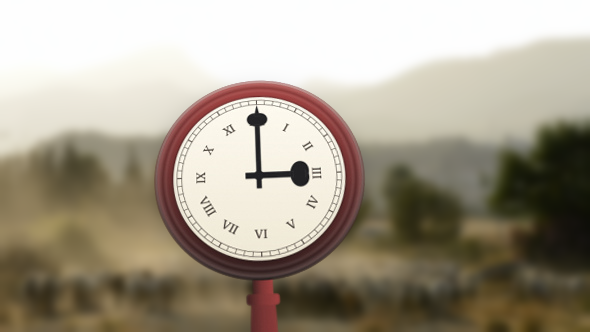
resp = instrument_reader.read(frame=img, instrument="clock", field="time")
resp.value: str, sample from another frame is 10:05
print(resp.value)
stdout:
3:00
